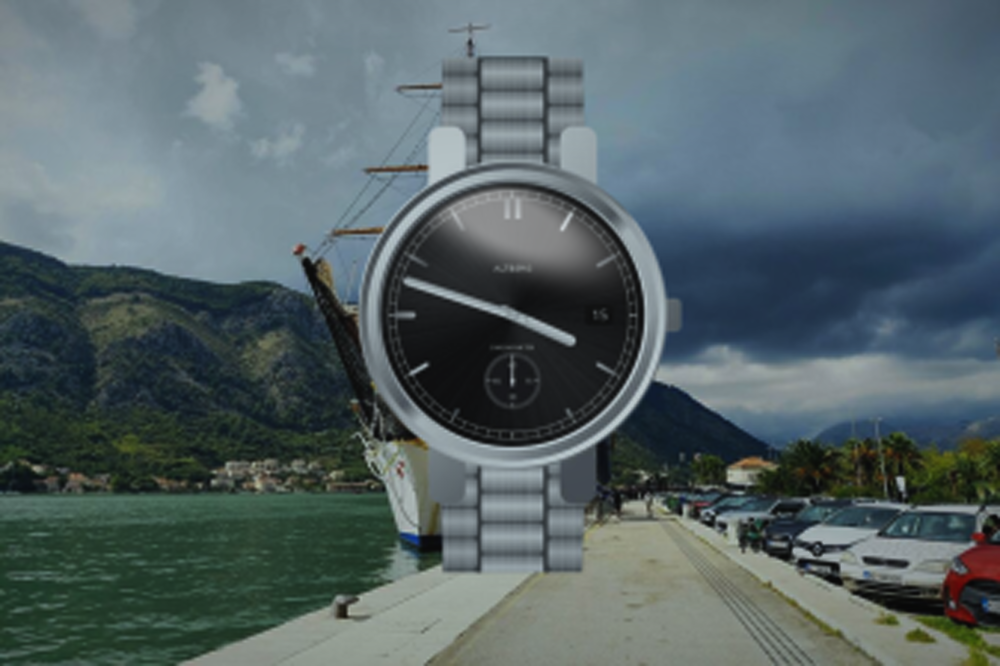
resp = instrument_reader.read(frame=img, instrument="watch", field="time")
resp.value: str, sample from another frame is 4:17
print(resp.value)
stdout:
3:48
